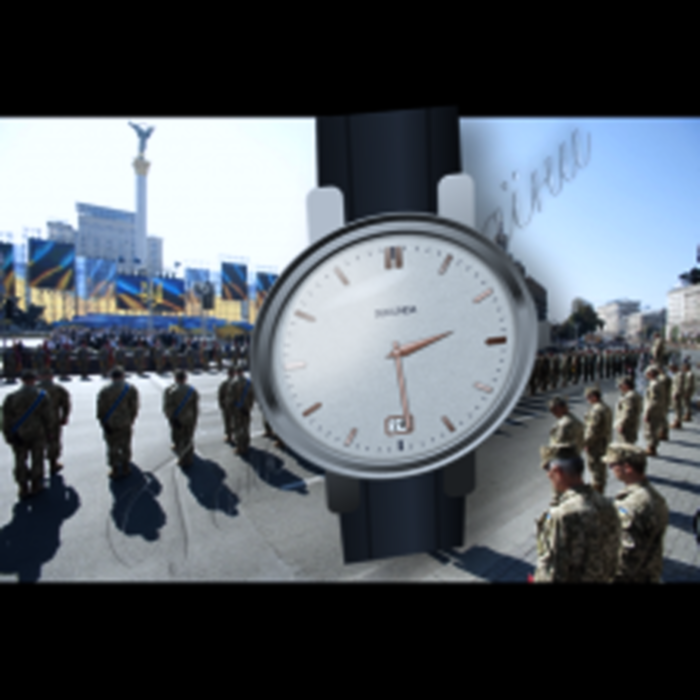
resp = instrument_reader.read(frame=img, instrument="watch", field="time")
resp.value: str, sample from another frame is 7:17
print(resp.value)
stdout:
2:29
